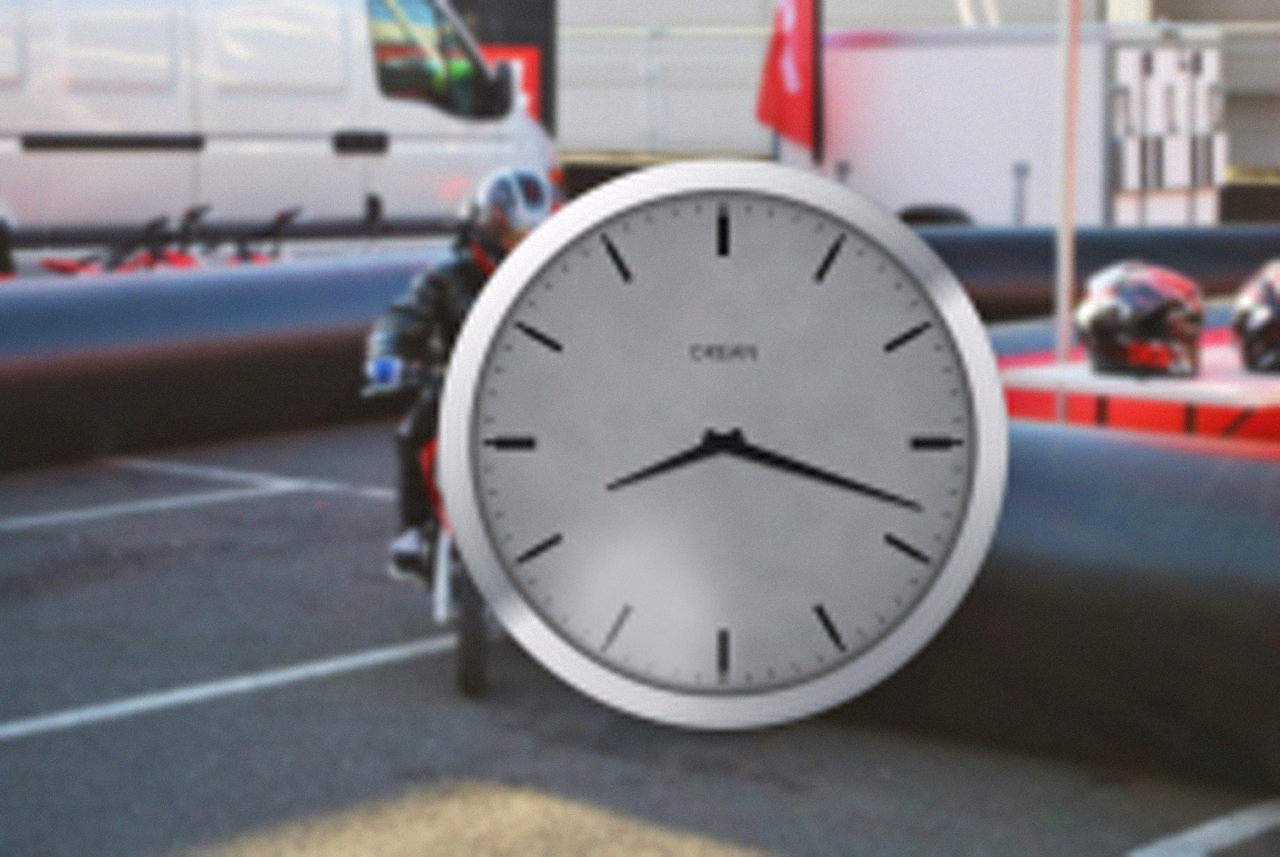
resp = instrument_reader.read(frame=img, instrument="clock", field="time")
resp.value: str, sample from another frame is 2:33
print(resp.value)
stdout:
8:18
